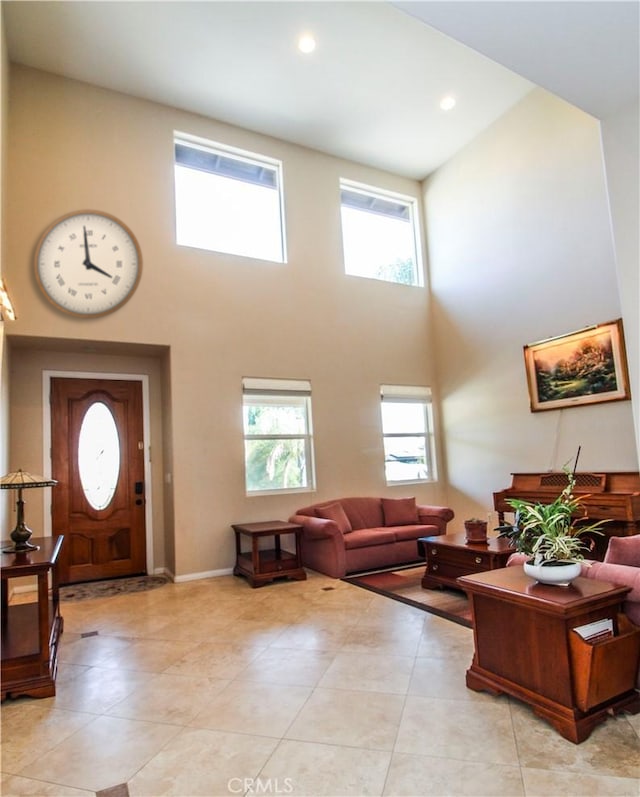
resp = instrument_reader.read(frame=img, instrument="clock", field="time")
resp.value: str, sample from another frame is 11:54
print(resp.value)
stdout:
3:59
